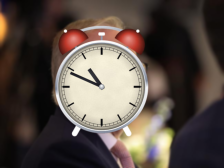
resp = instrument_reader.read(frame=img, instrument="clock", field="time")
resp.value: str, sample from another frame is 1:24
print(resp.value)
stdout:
10:49
